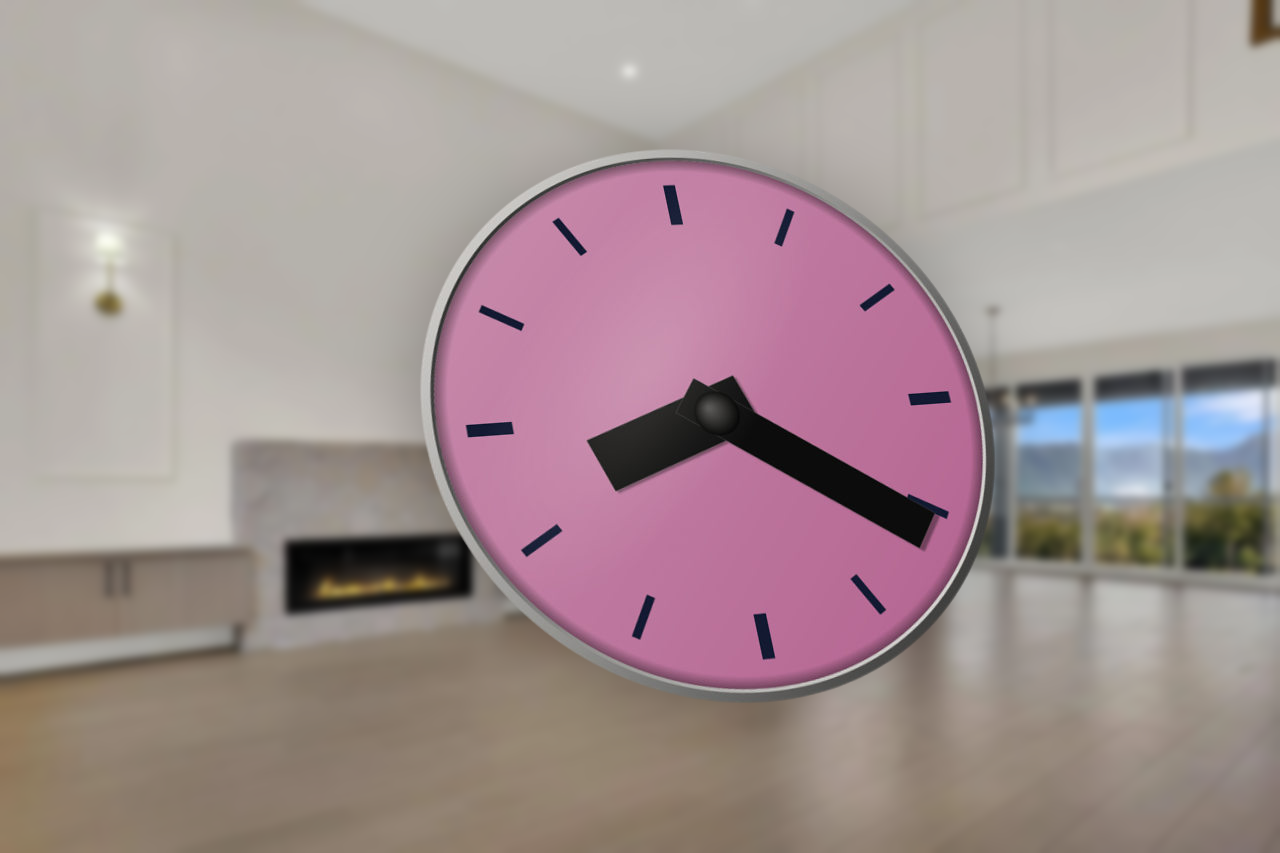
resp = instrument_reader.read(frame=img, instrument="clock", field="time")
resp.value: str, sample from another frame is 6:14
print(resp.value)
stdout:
8:21
